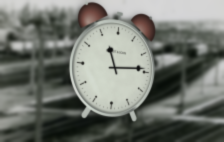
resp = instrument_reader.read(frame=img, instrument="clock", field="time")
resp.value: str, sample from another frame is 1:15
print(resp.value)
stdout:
11:14
